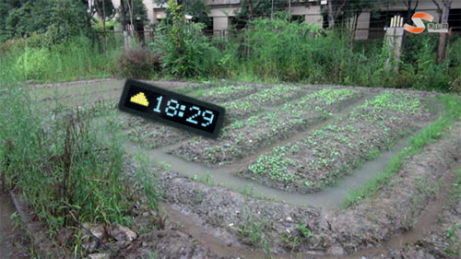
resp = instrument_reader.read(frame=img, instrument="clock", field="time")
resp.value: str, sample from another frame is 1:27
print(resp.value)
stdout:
18:29
